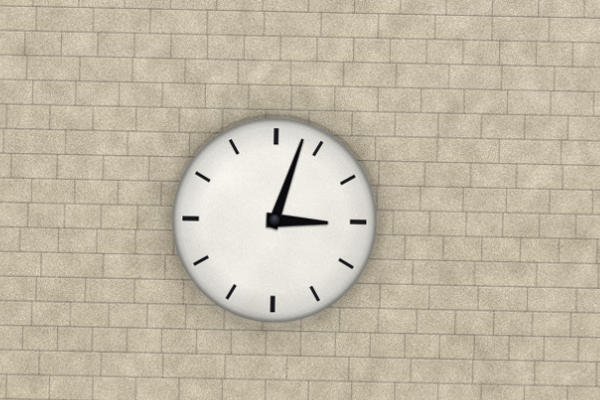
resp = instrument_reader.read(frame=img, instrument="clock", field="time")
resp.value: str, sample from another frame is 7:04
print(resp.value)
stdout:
3:03
